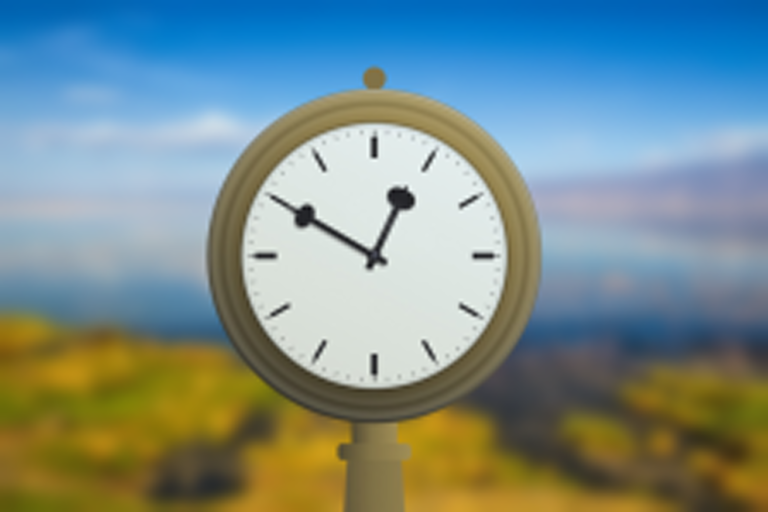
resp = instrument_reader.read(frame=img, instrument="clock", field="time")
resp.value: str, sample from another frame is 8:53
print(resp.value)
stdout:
12:50
